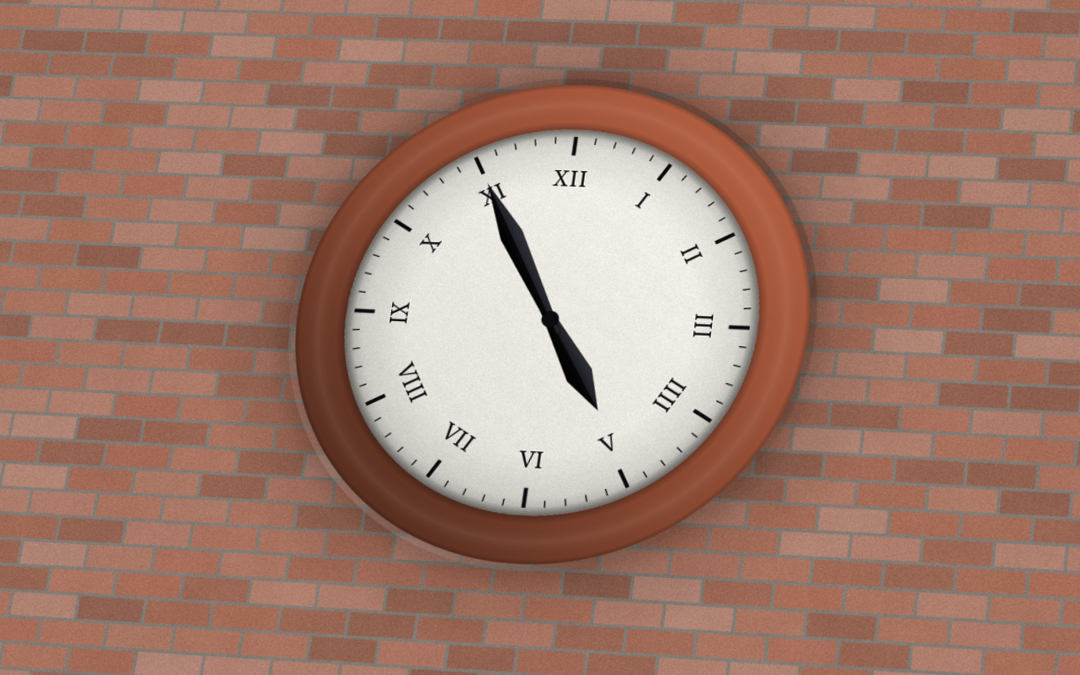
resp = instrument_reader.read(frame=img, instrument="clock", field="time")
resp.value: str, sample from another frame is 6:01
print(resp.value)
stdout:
4:55
